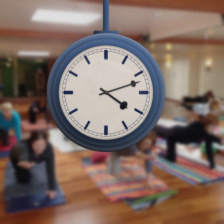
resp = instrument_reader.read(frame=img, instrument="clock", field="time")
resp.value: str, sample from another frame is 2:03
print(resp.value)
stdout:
4:12
